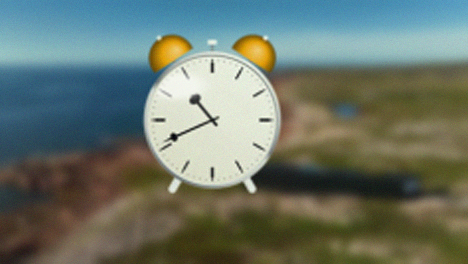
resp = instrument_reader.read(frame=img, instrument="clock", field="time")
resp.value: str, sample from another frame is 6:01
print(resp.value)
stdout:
10:41
